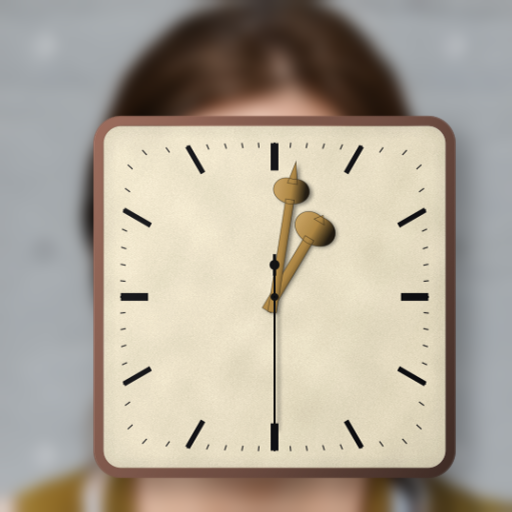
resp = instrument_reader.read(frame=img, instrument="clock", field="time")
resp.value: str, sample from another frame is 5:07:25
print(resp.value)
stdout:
1:01:30
